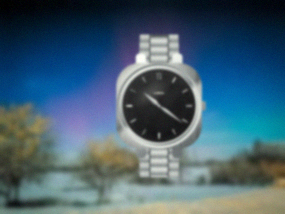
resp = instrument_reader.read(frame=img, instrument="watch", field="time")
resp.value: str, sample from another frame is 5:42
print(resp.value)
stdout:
10:21
